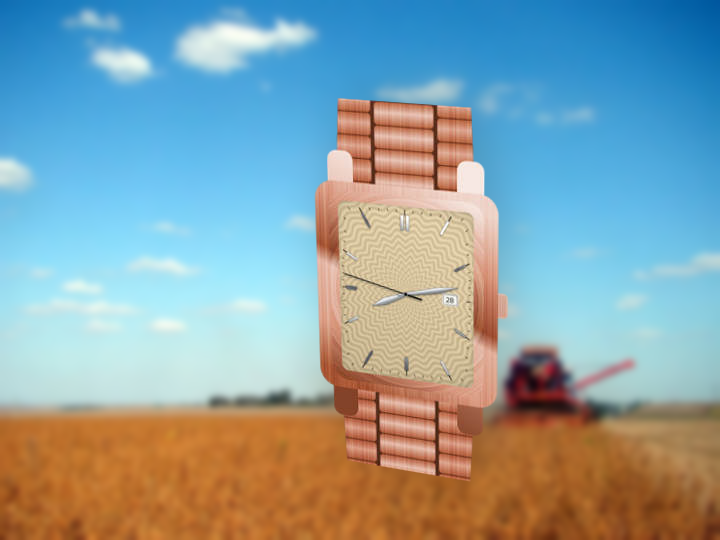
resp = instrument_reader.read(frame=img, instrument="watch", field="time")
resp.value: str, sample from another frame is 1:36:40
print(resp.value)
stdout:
8:12:47
